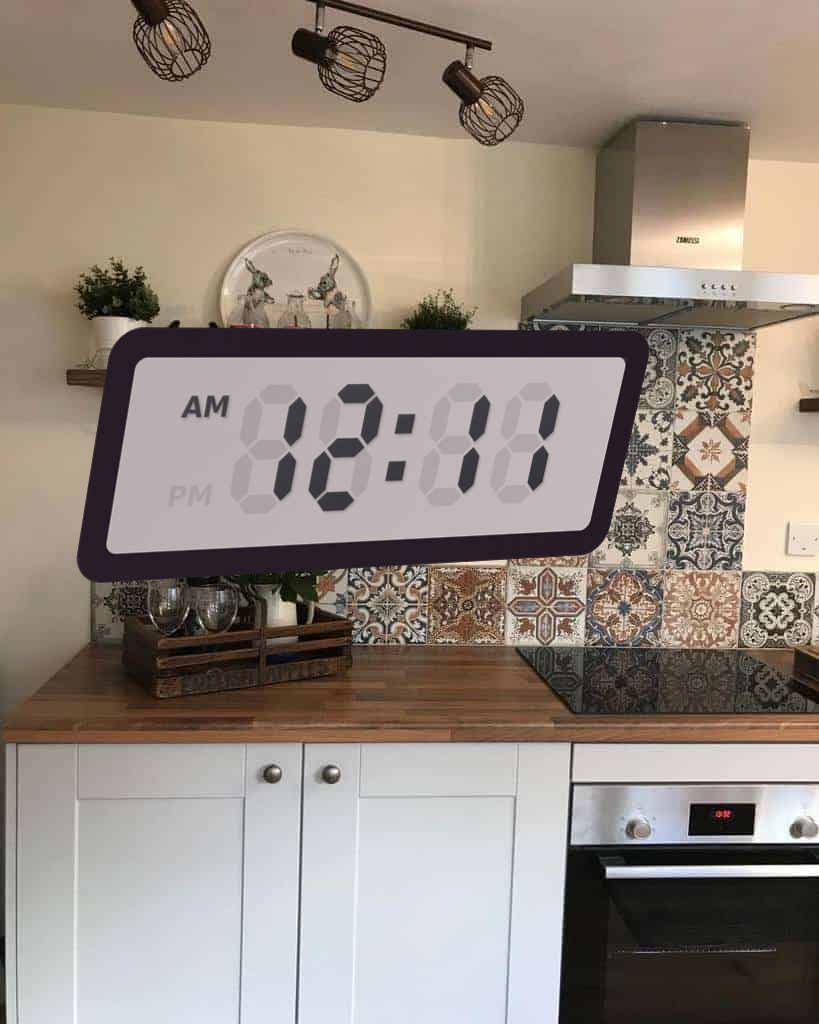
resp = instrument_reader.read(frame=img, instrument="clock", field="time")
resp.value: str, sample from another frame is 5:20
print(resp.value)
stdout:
12:11
